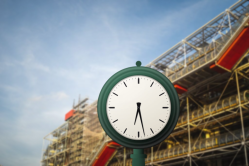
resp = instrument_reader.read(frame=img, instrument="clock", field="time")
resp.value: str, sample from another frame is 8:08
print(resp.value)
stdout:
6:28
